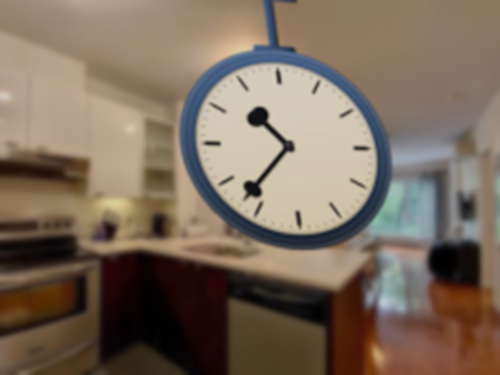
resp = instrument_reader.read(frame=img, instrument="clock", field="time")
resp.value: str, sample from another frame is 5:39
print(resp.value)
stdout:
10:37
